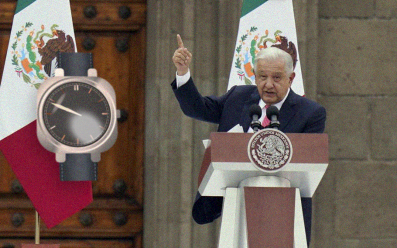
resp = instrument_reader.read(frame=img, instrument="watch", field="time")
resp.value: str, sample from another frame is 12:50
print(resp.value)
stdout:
9:49
